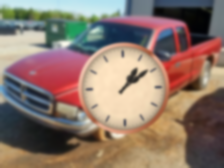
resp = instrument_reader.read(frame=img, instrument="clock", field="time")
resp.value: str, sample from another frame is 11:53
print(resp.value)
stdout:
1:09
